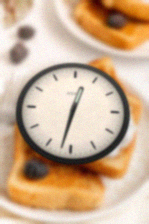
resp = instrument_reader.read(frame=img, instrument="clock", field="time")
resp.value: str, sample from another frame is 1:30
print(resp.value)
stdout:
12:32
